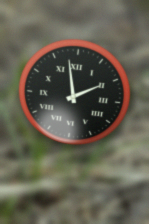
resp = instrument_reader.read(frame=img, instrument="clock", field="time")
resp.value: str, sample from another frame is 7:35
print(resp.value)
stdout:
1:58
